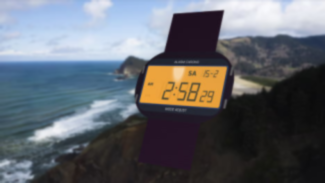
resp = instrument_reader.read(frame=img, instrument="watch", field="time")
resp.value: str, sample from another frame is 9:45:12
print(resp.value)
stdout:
2:58:29
